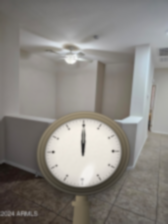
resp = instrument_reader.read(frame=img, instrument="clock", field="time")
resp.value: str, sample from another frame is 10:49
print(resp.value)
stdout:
12:00
